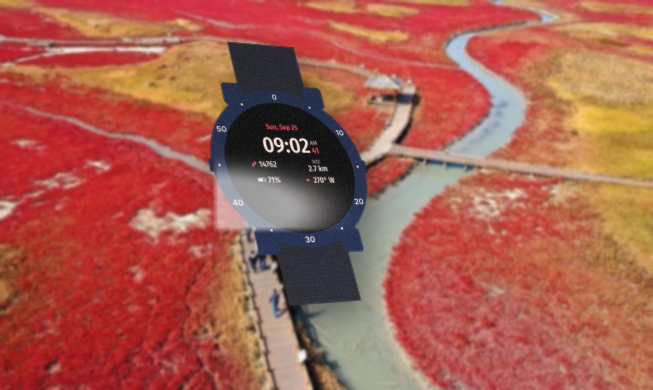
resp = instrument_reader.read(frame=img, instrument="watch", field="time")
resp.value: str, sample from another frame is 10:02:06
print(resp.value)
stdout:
9:02:41
